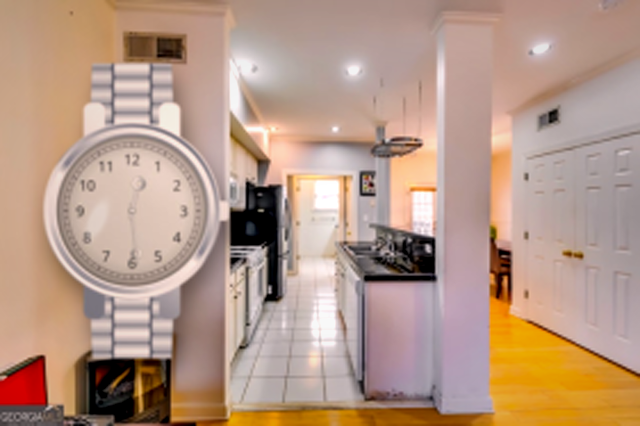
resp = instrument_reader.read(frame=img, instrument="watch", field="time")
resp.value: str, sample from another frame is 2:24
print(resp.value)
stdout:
12:29
